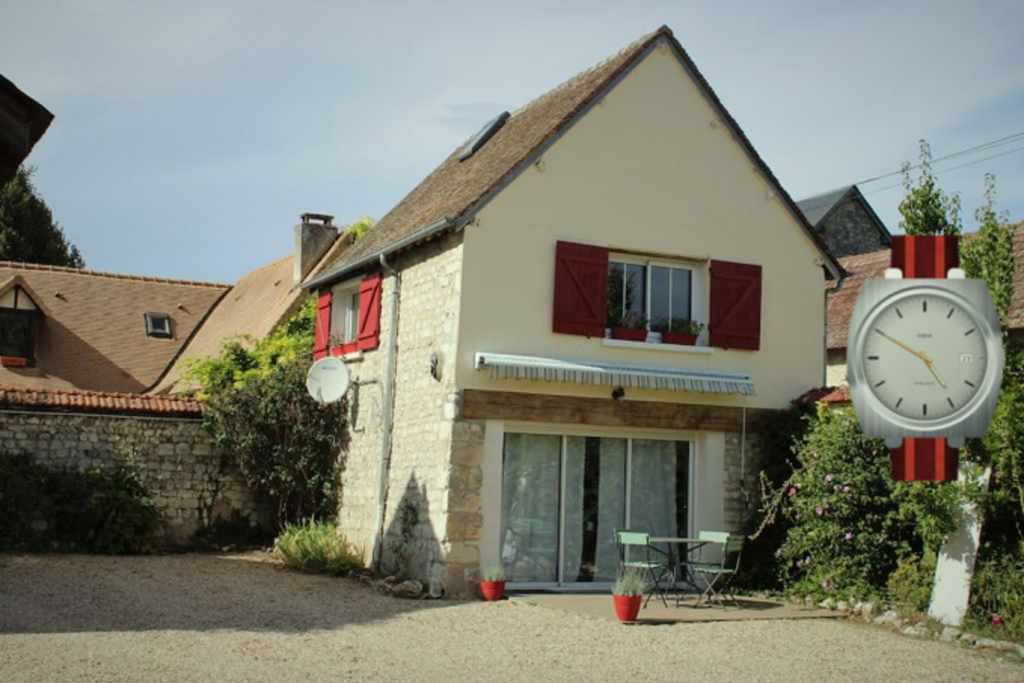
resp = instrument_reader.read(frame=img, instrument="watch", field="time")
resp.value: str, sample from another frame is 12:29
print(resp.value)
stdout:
4:50
